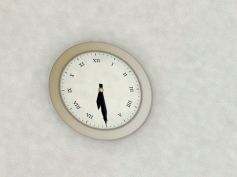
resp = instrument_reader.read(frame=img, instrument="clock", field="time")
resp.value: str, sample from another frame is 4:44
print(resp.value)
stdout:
6:30
